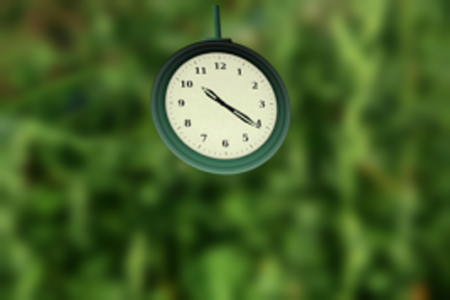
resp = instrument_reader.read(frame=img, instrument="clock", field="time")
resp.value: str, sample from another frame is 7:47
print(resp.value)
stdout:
10:21
